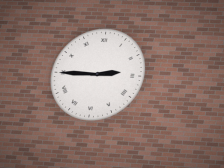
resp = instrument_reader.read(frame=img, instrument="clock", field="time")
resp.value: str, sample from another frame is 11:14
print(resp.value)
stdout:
2:45
